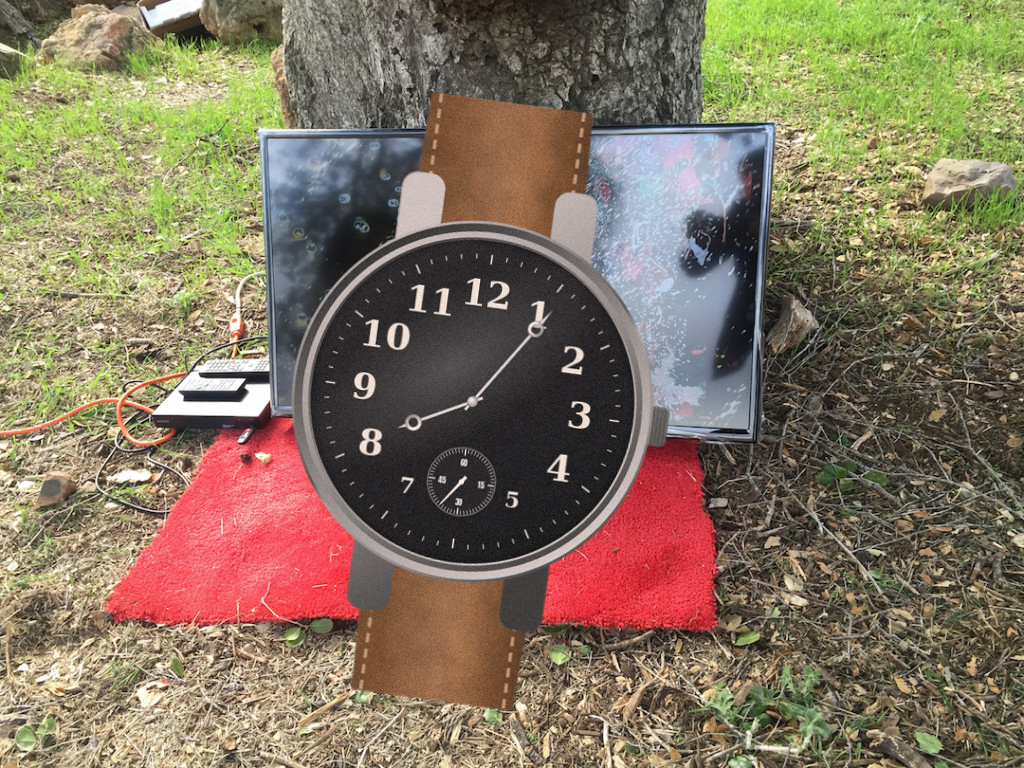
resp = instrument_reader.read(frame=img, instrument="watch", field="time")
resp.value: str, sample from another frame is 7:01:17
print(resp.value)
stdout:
8:05:36
